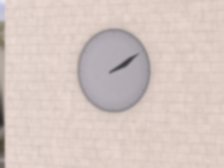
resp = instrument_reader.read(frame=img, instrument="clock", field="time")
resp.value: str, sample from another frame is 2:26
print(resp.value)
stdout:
2:10
